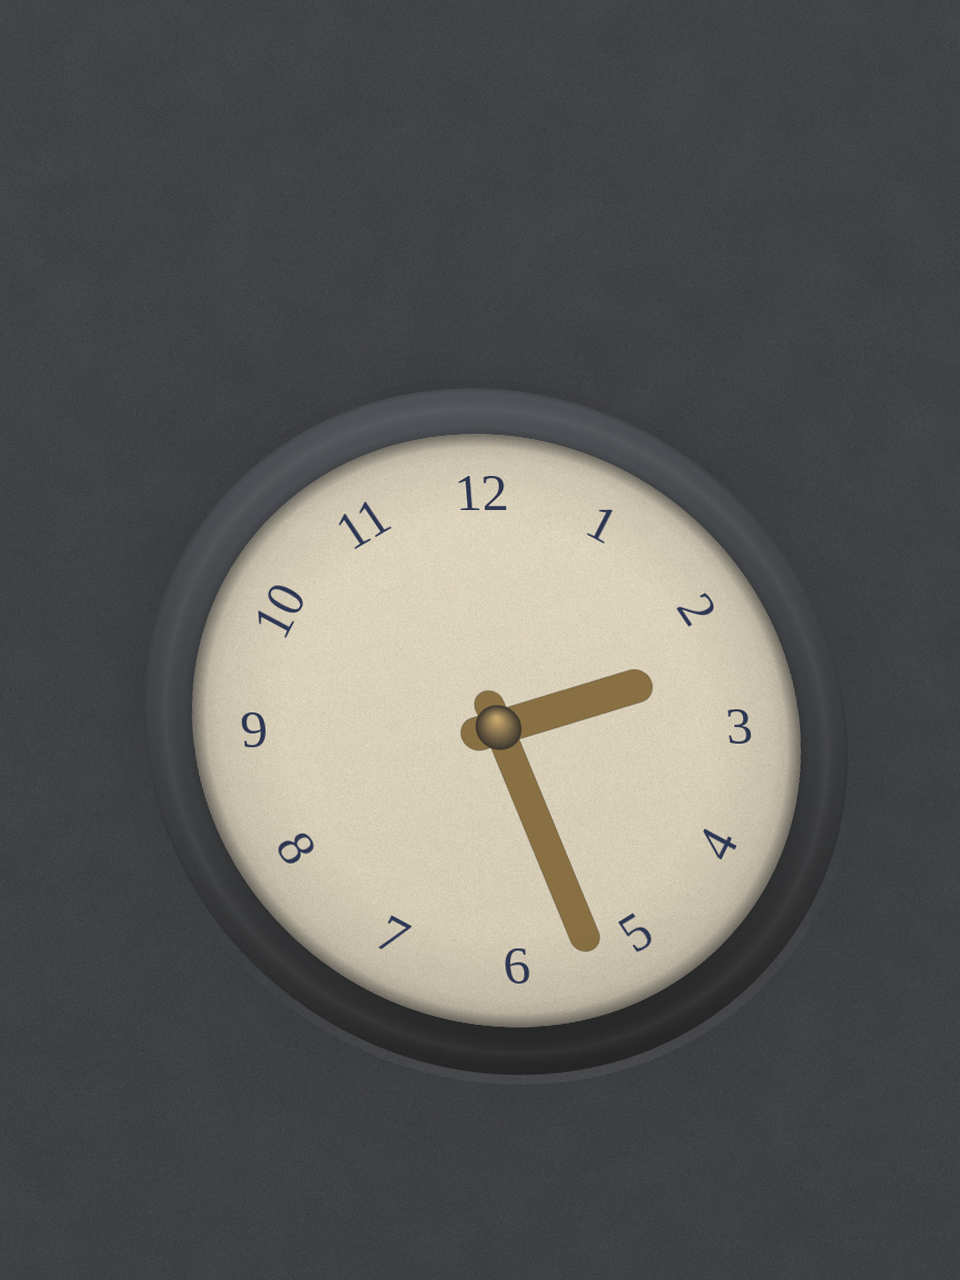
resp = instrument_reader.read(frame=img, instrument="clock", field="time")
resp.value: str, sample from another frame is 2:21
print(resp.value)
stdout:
2:27
